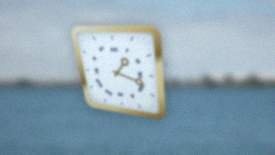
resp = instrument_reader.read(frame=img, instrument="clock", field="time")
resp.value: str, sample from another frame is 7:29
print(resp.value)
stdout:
1:18
